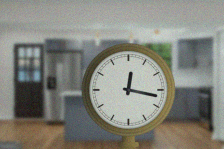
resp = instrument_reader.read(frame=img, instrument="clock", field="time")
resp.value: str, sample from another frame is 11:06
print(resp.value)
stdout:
12:17
